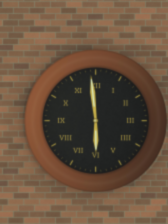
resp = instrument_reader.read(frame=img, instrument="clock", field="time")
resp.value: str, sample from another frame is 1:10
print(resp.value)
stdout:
5:59
